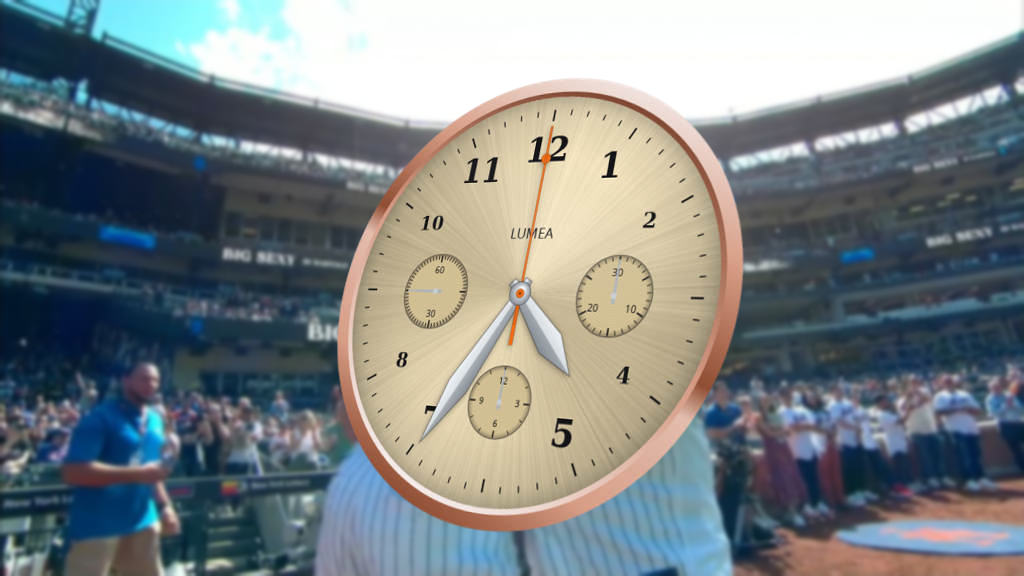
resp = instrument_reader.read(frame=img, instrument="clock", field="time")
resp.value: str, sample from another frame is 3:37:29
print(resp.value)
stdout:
4:34:45
